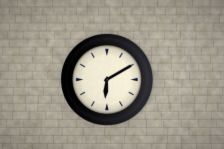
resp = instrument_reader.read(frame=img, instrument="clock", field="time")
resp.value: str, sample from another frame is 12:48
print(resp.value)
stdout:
6:10
